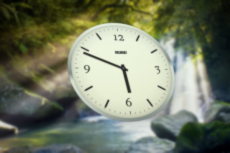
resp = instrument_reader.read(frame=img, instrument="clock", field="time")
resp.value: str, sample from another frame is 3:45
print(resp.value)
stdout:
5:49
